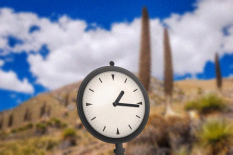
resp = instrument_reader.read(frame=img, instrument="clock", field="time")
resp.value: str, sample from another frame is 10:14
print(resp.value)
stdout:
1:16
